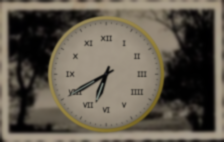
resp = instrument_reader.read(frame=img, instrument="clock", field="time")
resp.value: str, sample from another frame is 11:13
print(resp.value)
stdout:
6:40
